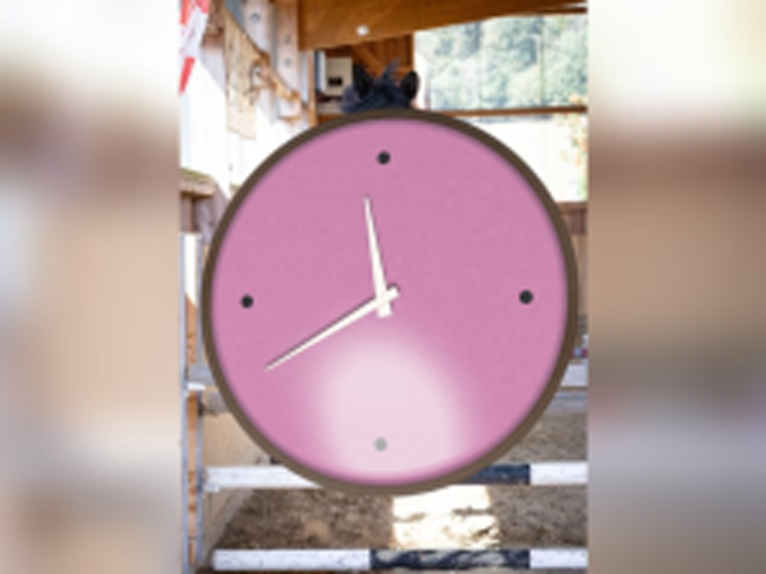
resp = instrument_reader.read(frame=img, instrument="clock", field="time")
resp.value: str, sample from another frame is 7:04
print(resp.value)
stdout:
11:40
